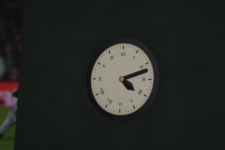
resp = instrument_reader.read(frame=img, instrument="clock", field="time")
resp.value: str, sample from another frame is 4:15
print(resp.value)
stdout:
4:12
